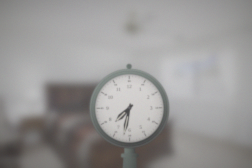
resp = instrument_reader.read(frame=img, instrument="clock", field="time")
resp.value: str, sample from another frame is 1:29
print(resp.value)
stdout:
7:32
